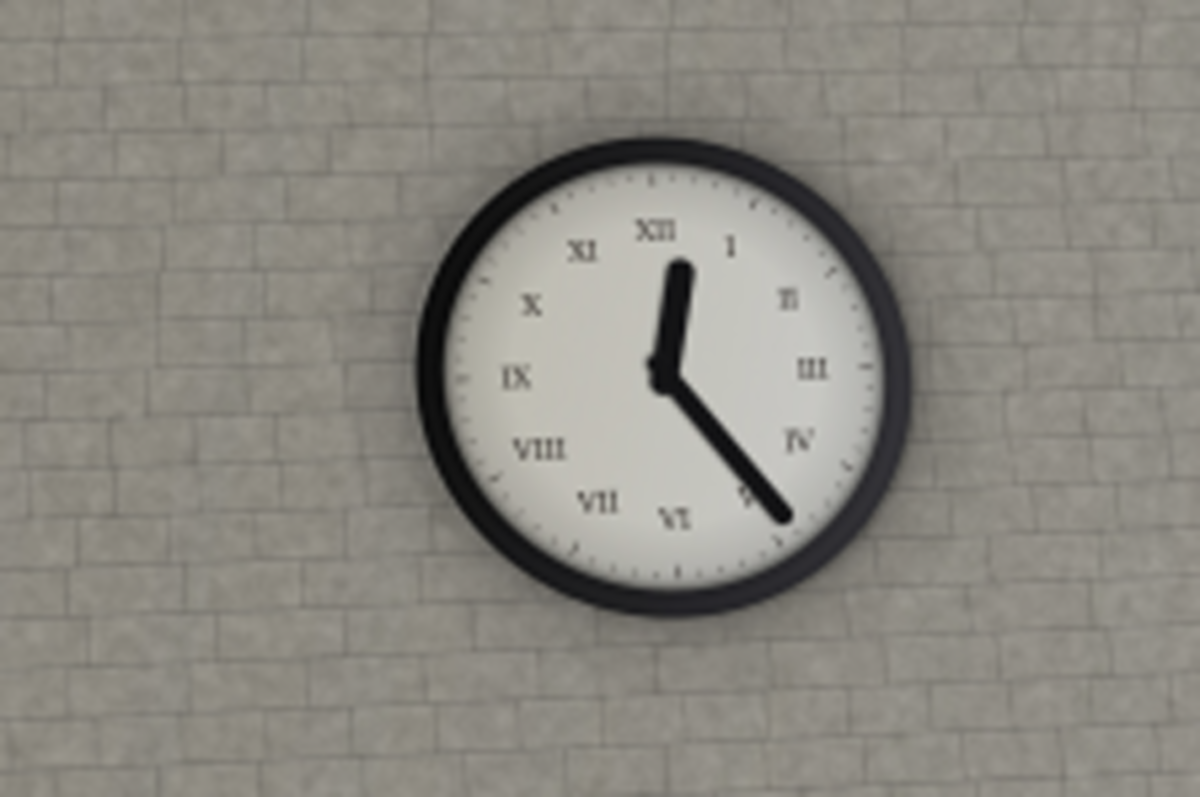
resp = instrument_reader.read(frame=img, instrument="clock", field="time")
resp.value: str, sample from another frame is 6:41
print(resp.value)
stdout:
12:24
